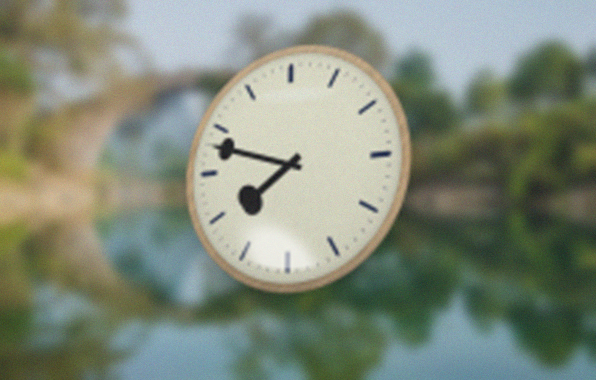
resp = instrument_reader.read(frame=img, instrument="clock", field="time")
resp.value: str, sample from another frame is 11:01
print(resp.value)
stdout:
7:48
